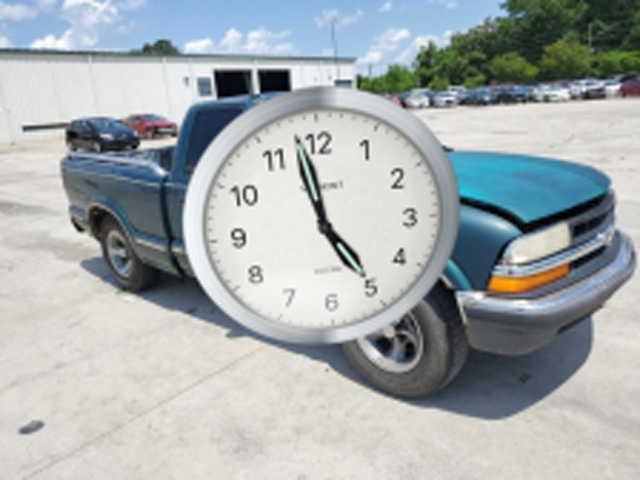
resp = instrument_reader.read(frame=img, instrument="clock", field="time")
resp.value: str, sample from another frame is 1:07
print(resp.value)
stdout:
4:58
